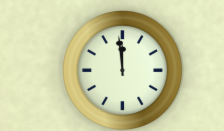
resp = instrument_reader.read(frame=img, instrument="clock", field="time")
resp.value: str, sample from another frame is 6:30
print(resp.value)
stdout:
11:59
